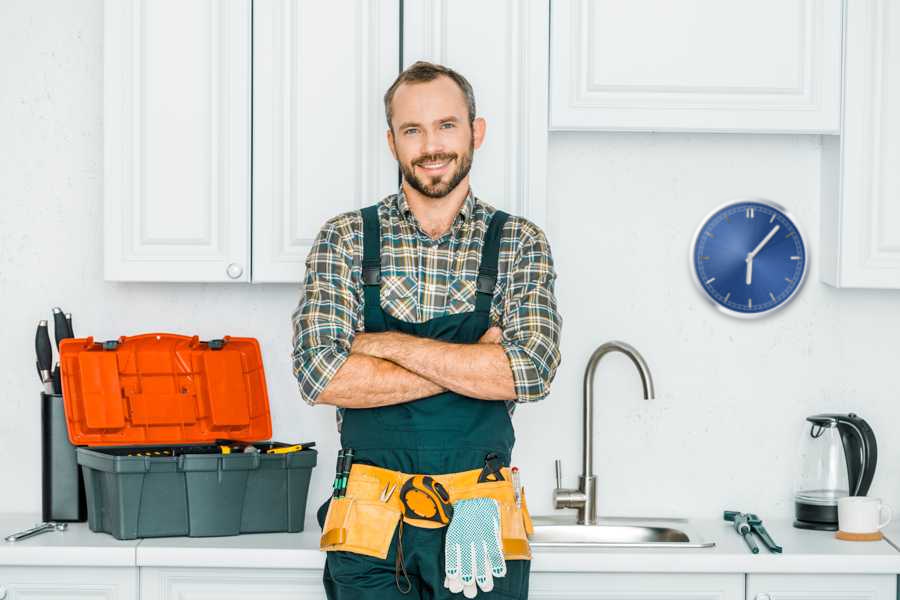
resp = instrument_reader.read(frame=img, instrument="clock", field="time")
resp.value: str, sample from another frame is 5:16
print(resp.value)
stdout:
6:07
